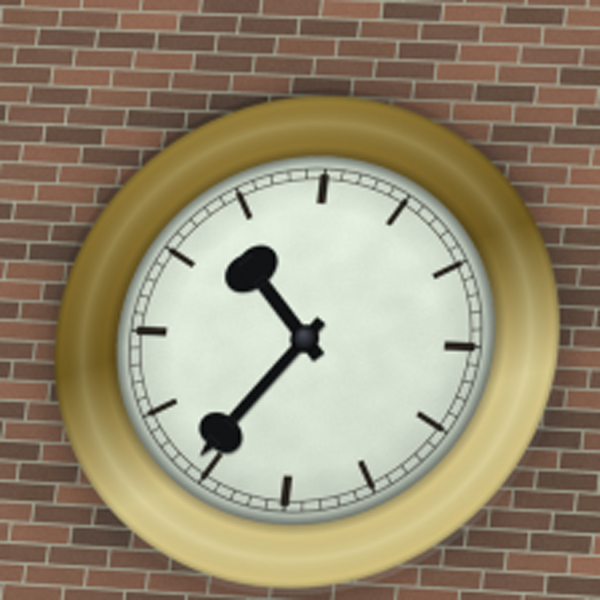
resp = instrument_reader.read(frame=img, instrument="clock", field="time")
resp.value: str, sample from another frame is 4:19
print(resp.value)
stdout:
10:36
